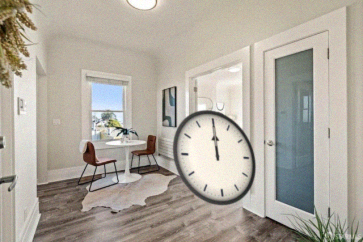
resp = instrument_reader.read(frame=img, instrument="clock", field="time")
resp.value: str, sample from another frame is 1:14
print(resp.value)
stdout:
12:00
